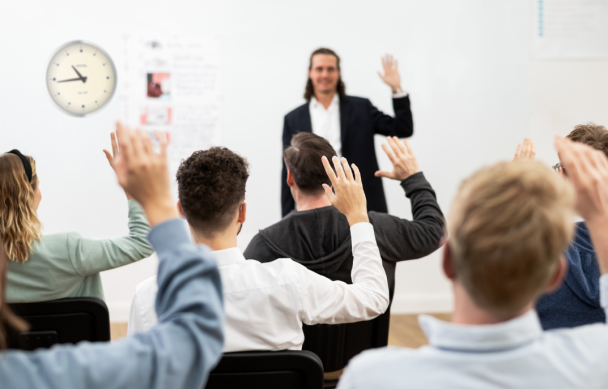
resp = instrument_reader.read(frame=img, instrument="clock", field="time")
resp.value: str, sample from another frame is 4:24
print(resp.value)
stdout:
10:44
